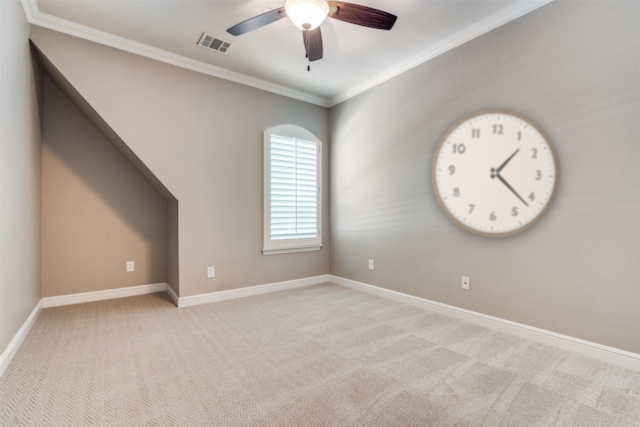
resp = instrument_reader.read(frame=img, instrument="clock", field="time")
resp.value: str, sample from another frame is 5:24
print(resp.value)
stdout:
1:22
